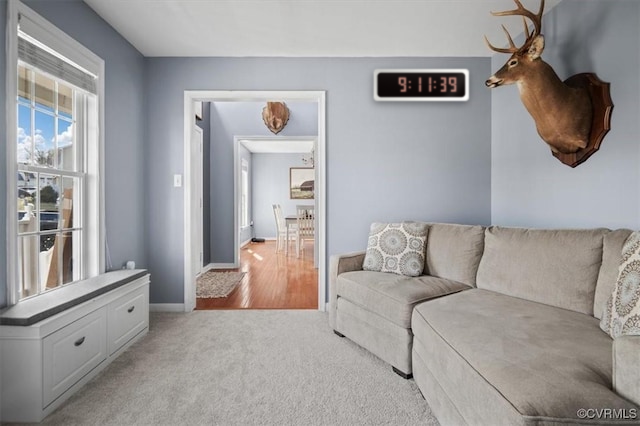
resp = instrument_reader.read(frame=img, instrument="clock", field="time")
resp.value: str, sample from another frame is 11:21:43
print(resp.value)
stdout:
9:11:39
